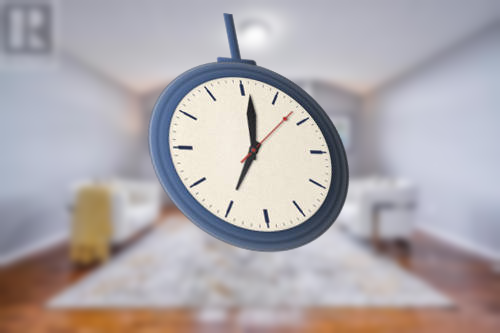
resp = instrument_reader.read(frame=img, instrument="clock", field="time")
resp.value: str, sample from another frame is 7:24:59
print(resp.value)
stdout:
7:01:08
